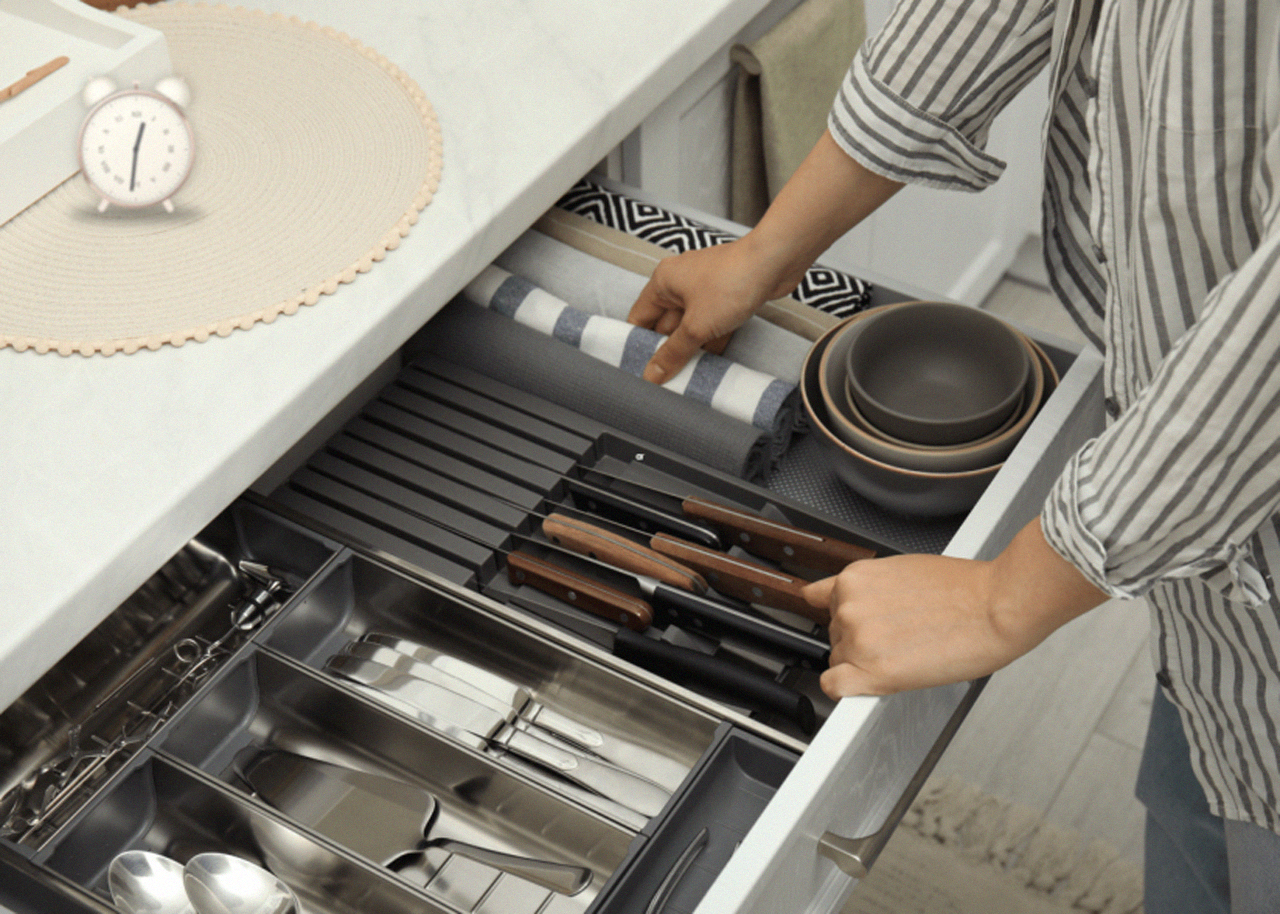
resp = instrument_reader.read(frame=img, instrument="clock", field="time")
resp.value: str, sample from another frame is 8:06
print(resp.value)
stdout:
12:31
